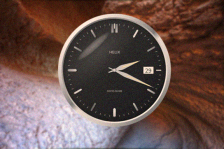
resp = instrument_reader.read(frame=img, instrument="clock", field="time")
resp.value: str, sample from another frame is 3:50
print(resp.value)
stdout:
2:19
